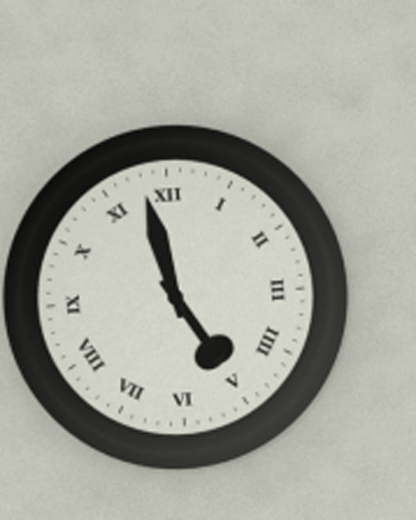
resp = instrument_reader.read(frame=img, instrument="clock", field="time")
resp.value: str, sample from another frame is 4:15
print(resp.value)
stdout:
4:58
